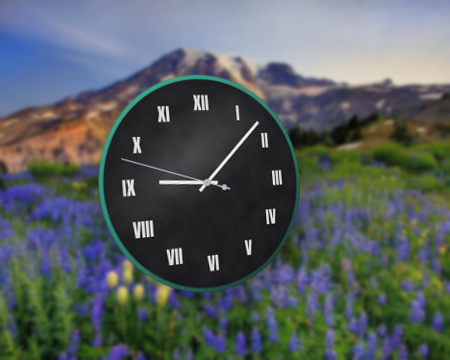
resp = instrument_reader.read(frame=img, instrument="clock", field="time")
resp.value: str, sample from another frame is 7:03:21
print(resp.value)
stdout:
9:07:48
